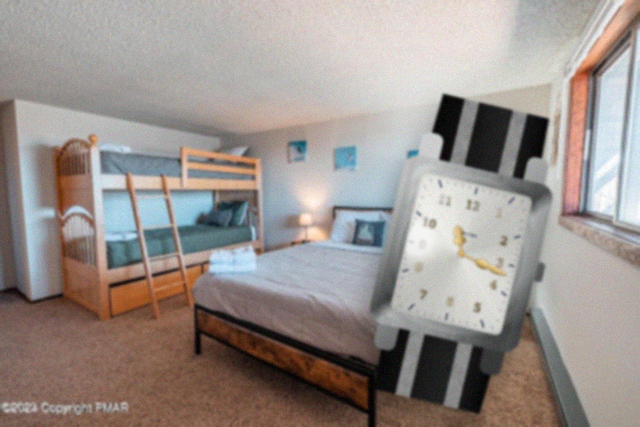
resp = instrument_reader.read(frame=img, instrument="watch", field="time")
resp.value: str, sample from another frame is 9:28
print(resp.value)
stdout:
11:17
